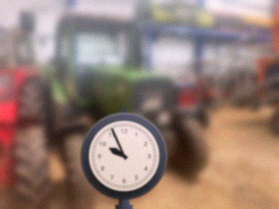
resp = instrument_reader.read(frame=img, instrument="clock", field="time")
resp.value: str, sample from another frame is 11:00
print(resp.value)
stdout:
9:56
